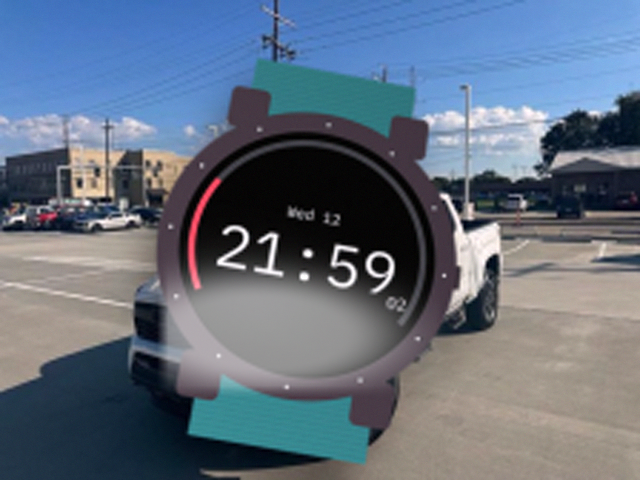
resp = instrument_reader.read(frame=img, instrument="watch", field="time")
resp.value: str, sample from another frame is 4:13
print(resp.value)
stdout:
21:59
